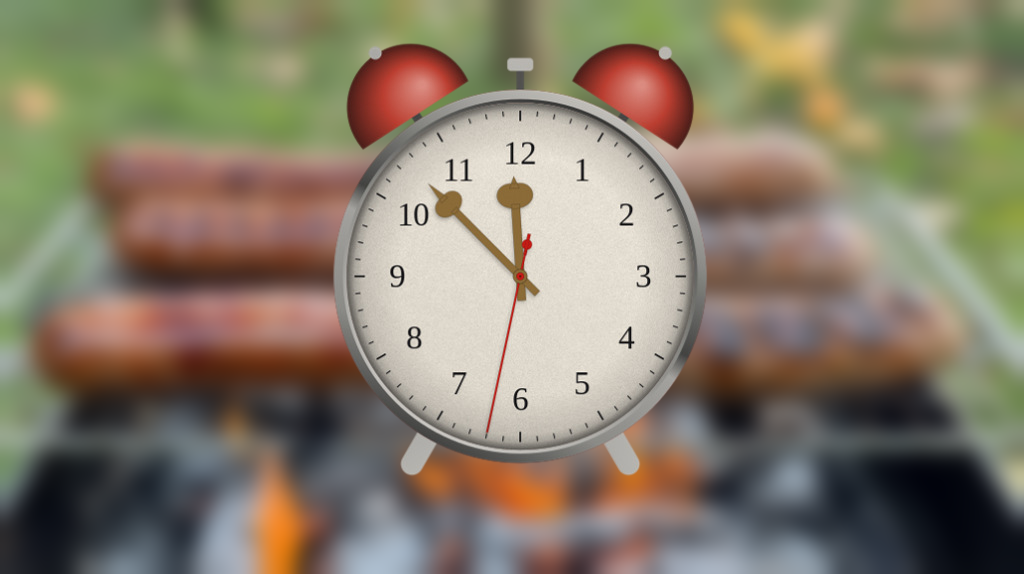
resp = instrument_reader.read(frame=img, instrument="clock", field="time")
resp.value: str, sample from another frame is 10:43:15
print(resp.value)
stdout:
11:52:32
